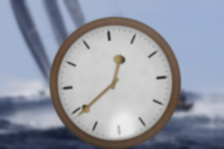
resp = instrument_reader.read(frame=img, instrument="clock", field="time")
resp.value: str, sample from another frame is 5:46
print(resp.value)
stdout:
12:39
